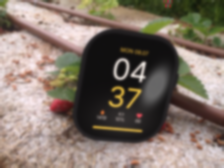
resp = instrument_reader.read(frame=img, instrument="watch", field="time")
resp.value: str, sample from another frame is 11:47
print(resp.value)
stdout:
4:37
